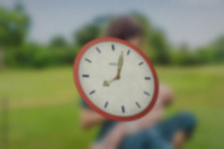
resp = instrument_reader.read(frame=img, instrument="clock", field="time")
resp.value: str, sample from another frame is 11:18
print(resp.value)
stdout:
8:03
